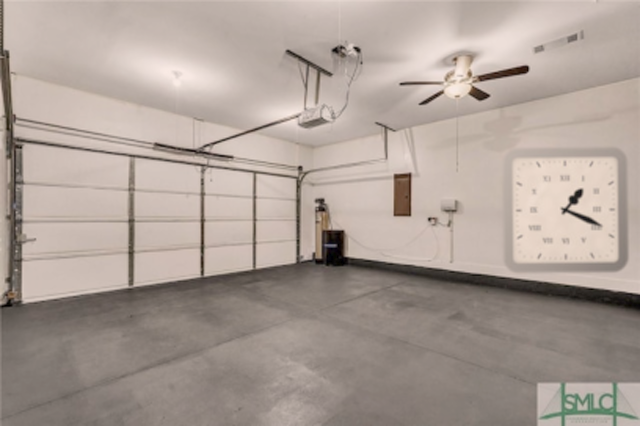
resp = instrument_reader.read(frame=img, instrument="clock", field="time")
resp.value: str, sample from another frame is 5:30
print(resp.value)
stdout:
1:19
